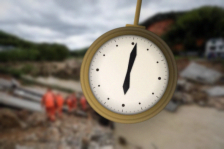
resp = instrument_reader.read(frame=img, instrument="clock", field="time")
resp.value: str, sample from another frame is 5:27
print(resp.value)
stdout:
6:01
